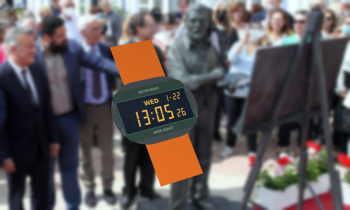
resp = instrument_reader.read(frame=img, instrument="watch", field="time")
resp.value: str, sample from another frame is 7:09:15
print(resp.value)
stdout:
13:05:26
